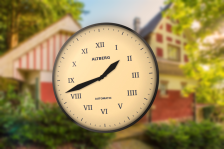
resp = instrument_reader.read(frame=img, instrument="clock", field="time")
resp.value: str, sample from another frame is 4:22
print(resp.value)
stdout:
1:42
